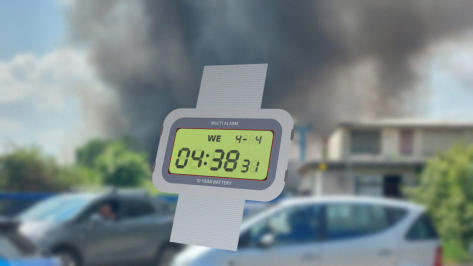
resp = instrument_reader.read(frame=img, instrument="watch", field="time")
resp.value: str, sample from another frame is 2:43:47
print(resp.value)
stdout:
4:38:31
